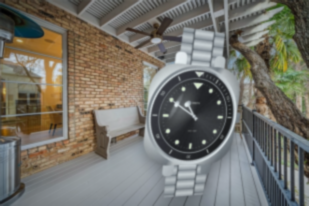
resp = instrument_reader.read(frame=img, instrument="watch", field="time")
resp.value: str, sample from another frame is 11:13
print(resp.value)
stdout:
10:50
